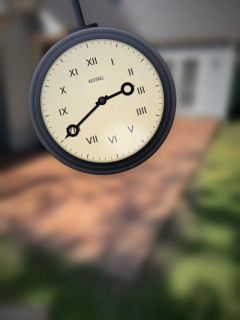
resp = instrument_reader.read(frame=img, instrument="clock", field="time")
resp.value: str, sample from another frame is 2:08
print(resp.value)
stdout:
2:40
